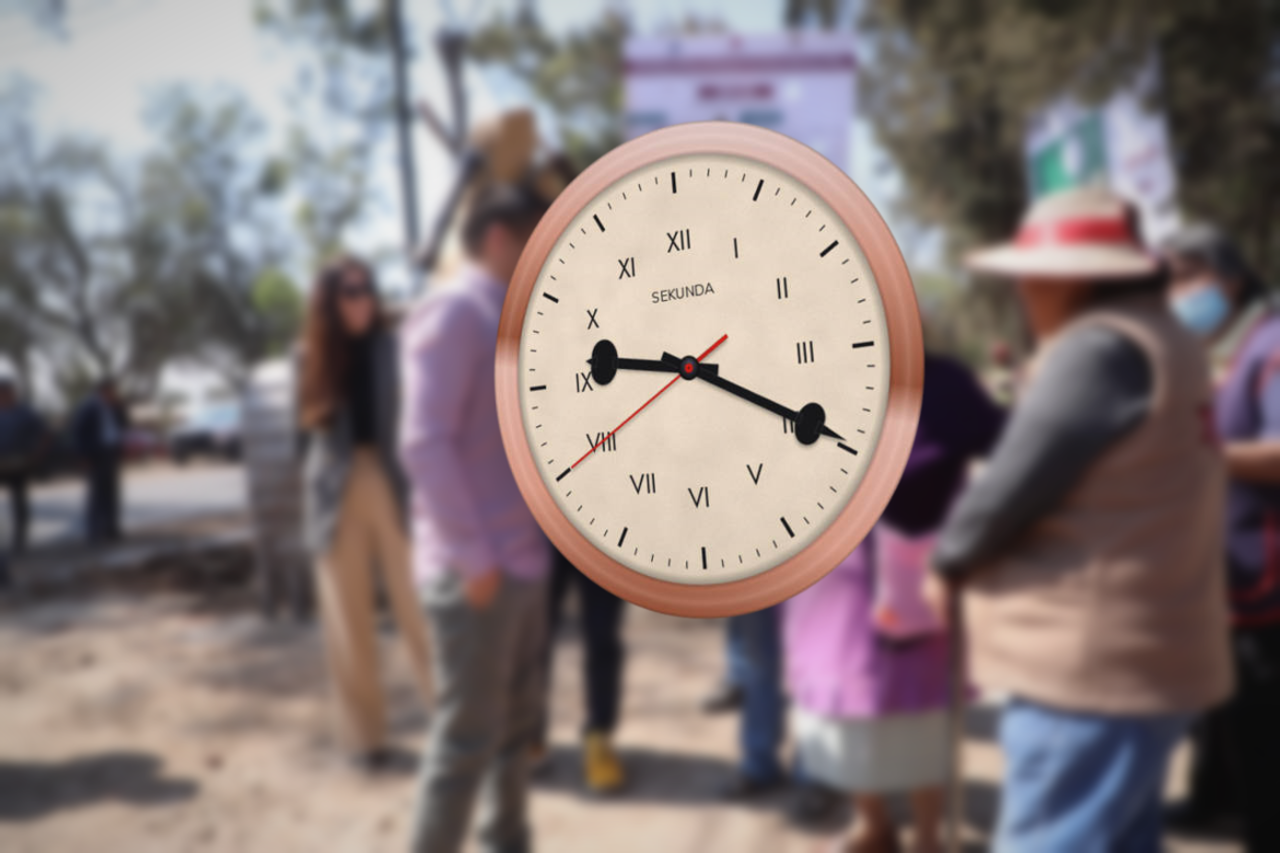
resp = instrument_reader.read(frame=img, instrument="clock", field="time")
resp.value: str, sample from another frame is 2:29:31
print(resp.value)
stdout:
9:19:40
